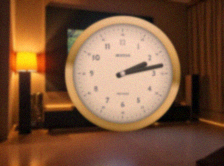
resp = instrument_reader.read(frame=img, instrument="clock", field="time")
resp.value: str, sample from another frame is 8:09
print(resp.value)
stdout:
2:13
